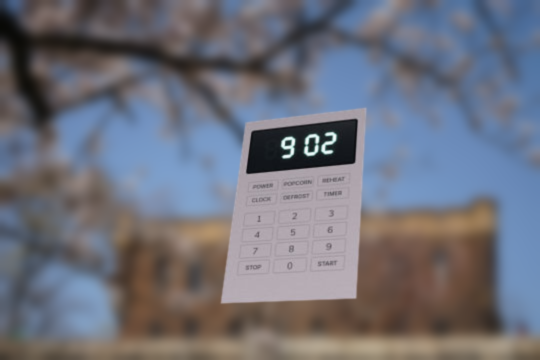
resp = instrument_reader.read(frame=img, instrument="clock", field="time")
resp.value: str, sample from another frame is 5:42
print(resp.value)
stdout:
9:02
